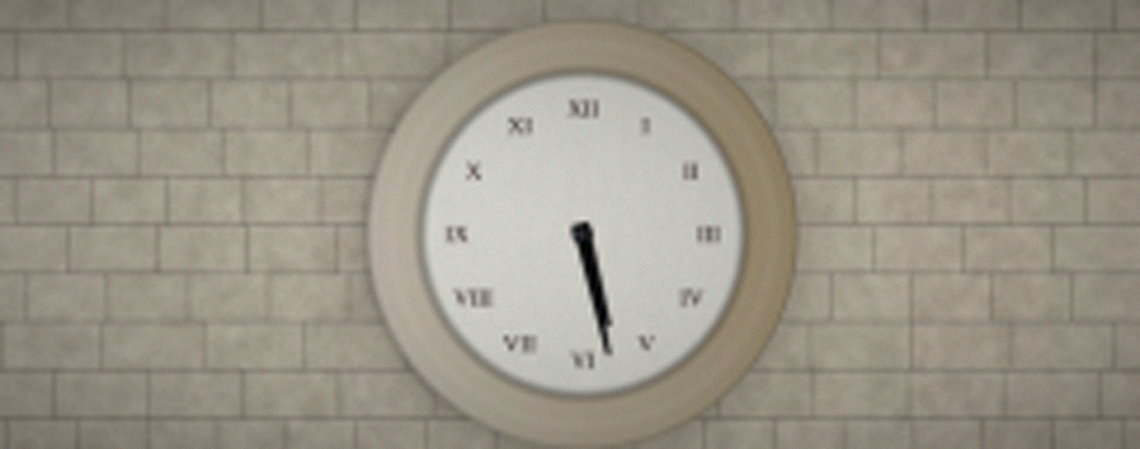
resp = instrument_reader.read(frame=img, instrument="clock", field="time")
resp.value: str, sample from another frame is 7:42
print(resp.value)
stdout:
5:28
